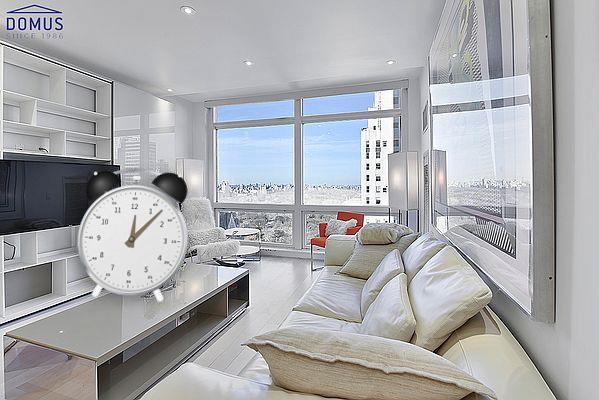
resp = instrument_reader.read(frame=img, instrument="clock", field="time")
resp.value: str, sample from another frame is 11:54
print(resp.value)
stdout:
12:07
